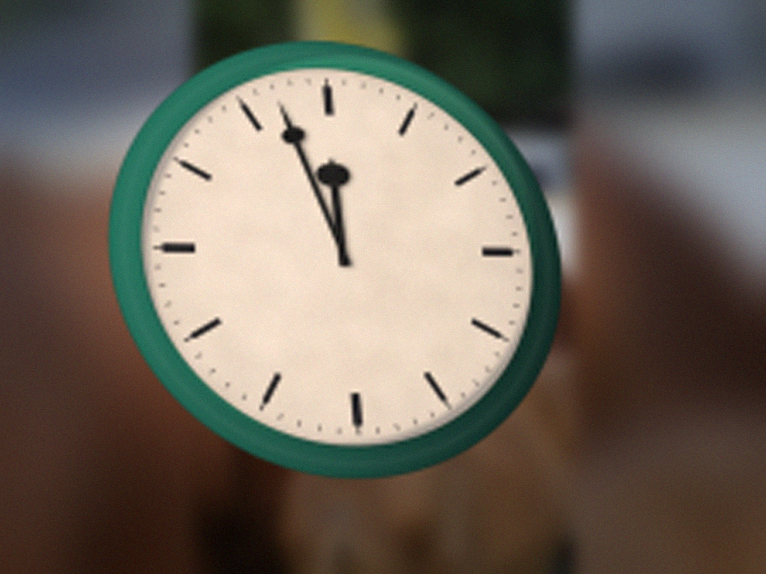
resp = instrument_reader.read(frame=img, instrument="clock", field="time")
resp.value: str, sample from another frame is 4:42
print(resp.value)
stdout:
11:57
